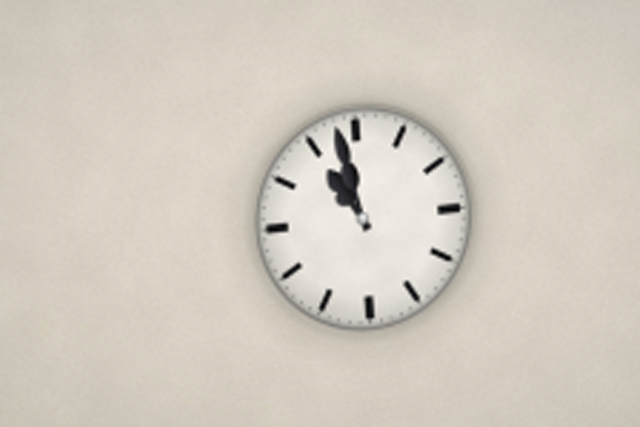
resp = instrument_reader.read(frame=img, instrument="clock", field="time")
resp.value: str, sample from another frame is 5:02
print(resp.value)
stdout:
10:58
